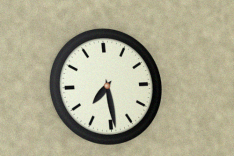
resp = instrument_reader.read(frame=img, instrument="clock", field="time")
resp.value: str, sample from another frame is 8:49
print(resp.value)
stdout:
7:29
